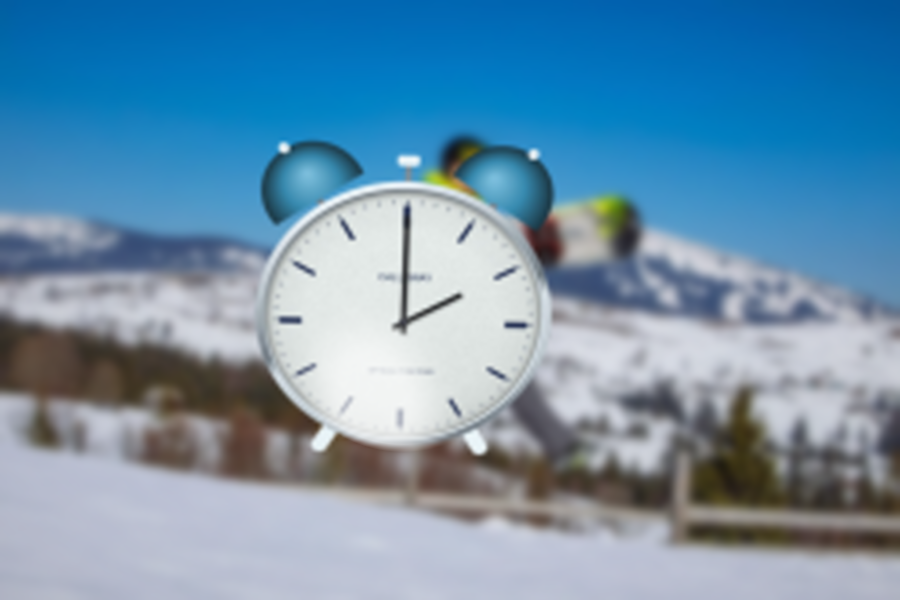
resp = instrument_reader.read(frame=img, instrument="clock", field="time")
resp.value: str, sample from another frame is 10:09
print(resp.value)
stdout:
2:00
